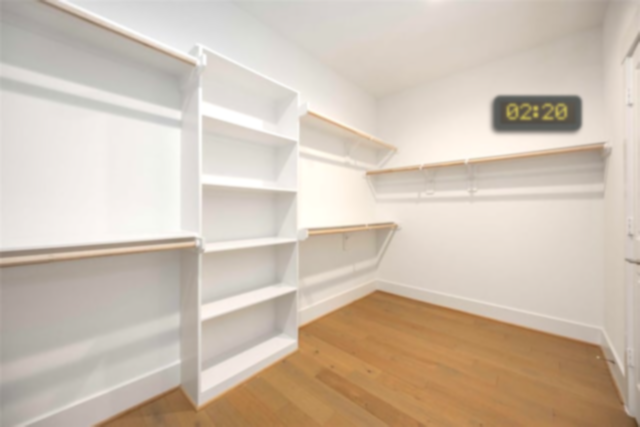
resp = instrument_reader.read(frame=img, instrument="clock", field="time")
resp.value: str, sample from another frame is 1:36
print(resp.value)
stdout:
2:20
